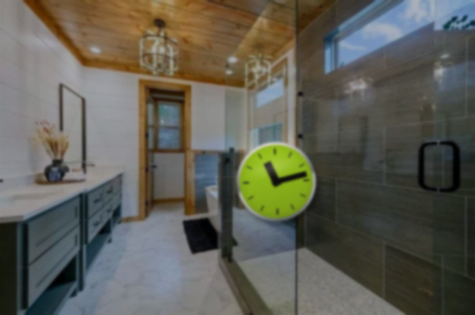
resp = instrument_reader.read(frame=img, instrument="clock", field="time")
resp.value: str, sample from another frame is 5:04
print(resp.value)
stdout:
11:13
